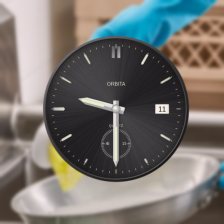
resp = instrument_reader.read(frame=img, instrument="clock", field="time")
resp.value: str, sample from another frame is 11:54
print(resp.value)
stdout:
9:30
